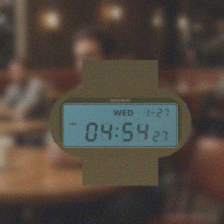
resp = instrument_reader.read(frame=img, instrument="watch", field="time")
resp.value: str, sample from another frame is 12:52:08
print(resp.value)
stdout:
4:54:27
